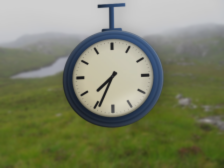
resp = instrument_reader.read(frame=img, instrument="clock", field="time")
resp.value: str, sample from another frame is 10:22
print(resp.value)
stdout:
7:34
